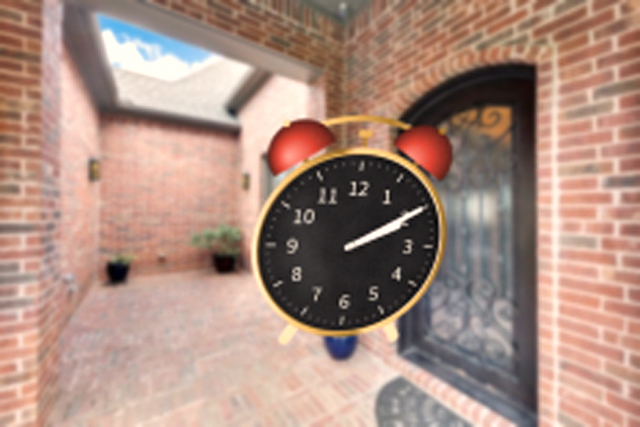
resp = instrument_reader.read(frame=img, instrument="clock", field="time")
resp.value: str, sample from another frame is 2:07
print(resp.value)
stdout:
2:10
